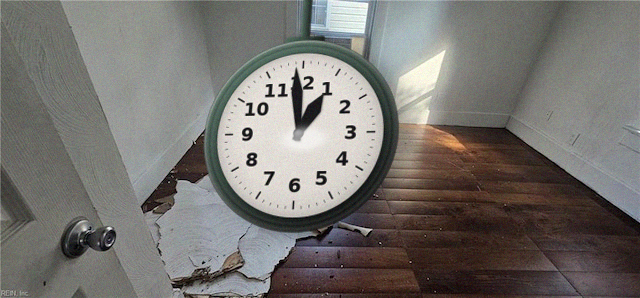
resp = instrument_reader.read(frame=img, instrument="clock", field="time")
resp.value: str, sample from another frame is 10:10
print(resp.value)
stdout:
12:59
